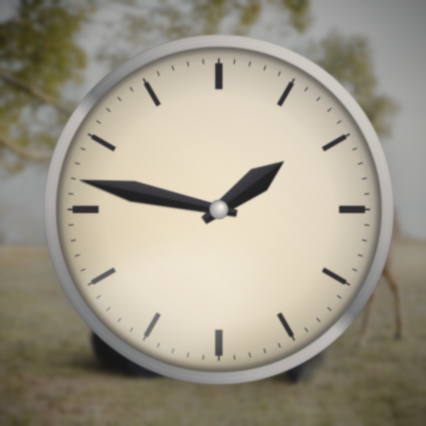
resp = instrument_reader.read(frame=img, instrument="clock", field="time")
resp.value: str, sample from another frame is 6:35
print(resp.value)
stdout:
1:47
